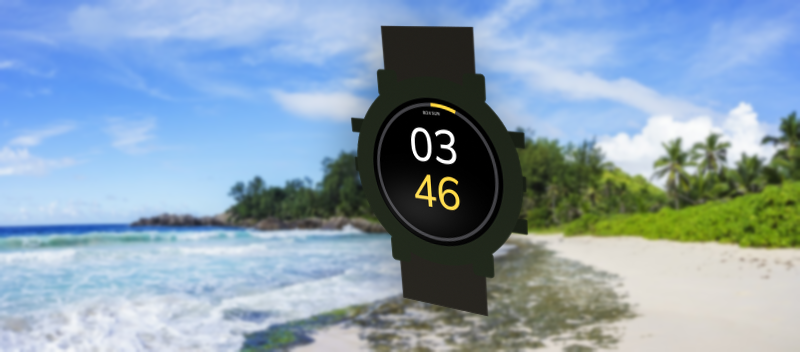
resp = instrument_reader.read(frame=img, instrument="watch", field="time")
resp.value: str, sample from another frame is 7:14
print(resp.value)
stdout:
3:46
